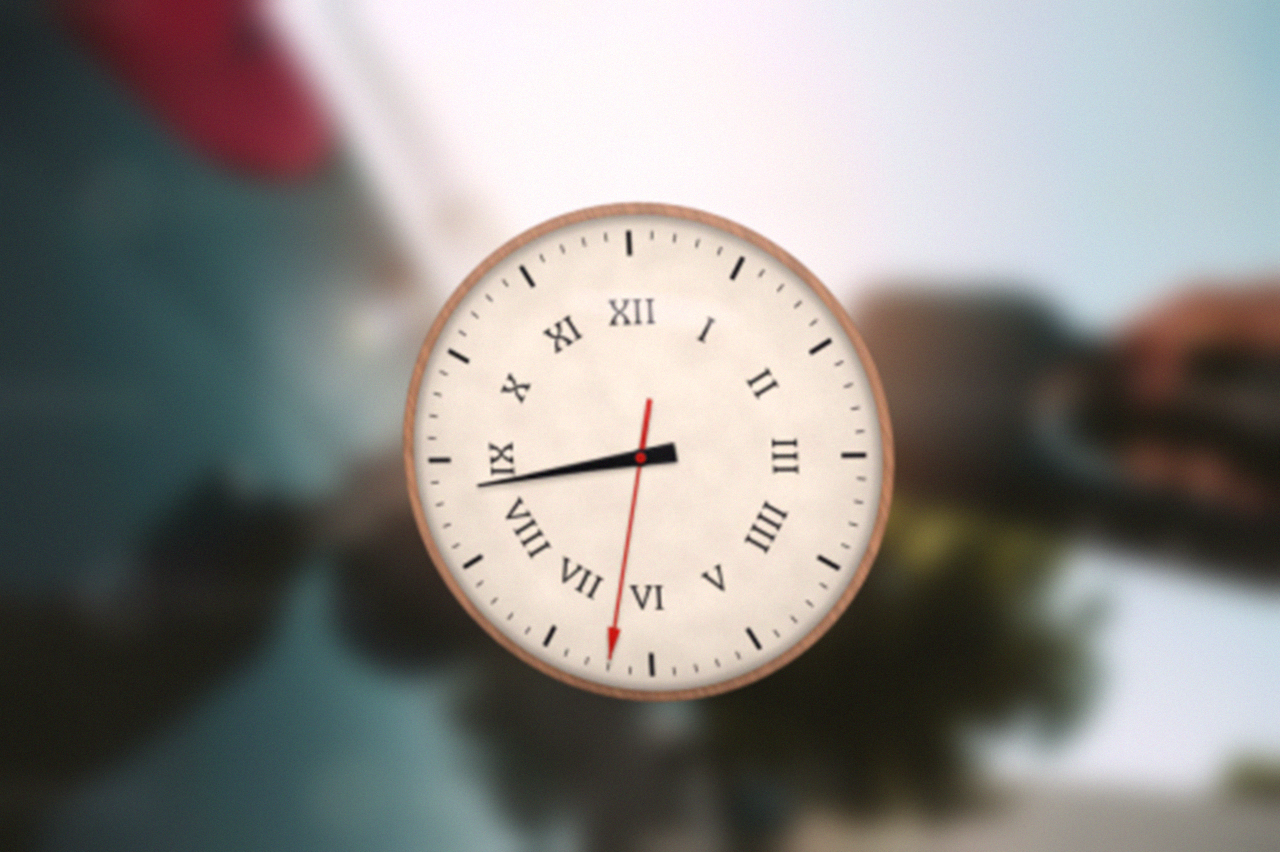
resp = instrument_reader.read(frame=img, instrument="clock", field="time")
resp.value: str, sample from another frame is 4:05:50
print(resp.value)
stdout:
8:43:32
